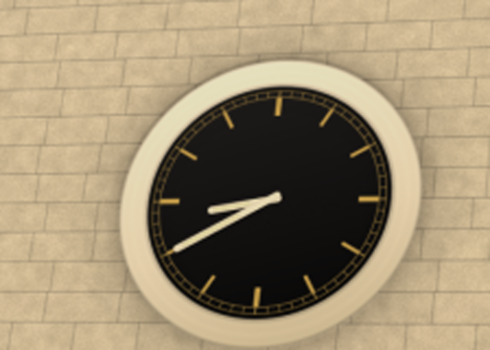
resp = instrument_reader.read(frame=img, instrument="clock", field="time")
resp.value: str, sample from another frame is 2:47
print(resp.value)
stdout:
8:40
